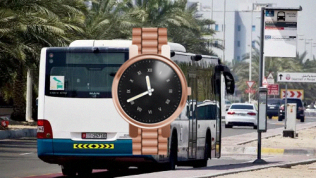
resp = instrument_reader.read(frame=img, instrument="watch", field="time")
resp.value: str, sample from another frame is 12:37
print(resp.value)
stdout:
11:41
